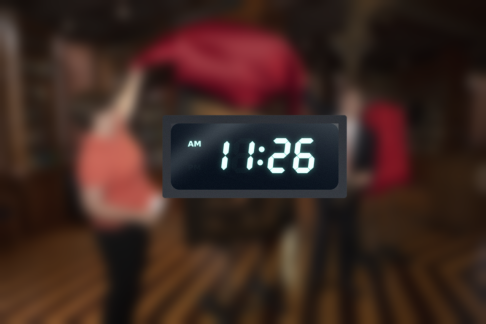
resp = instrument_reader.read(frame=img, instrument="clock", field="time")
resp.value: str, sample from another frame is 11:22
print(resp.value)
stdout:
11:26
